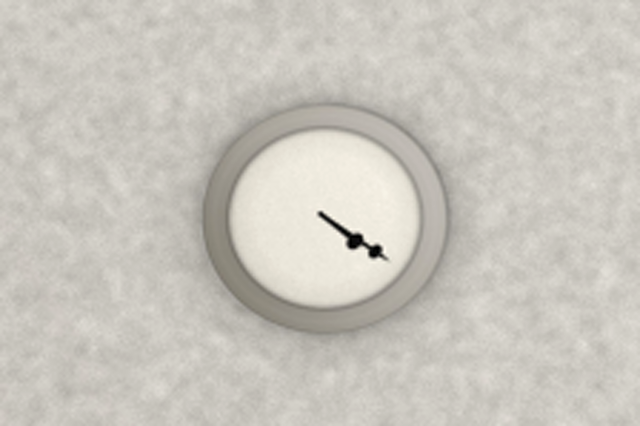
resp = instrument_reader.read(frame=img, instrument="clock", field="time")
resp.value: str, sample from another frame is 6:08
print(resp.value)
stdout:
4:21
